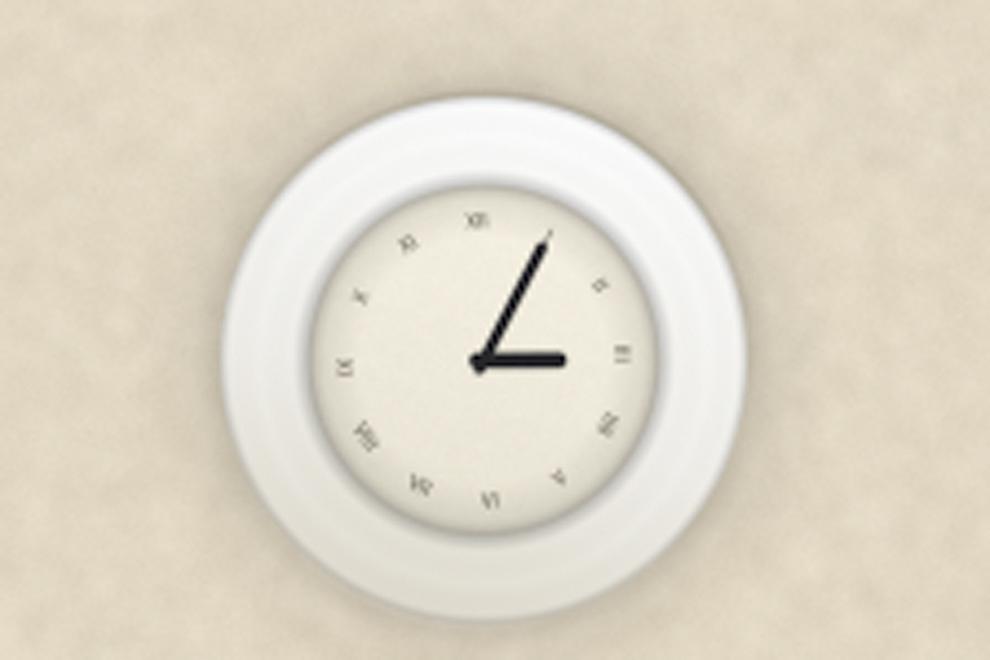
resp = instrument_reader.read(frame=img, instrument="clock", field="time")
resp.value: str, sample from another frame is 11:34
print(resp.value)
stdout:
3:05
